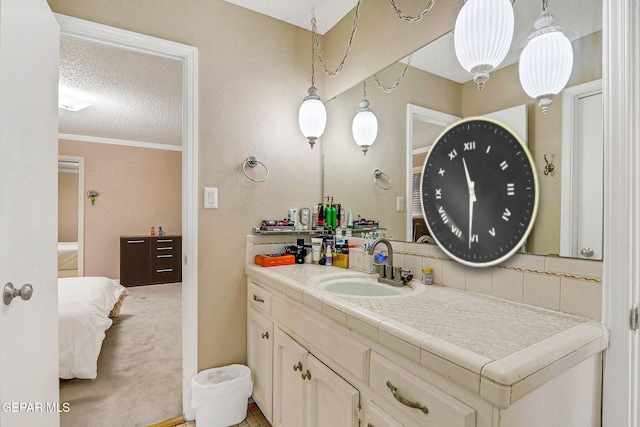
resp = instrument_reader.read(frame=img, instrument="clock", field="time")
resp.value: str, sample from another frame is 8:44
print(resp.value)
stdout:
11:31
